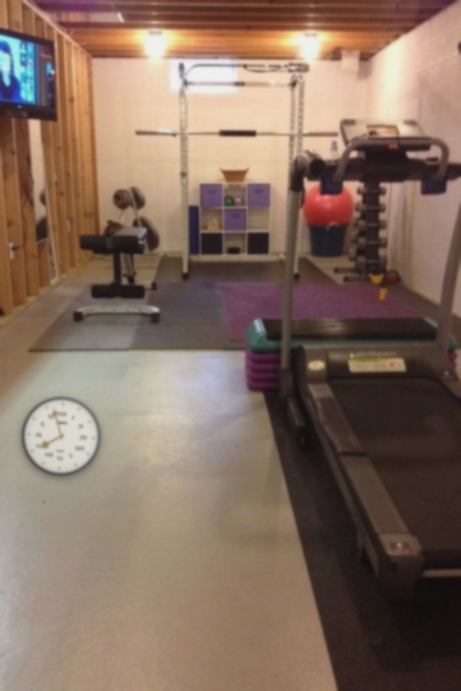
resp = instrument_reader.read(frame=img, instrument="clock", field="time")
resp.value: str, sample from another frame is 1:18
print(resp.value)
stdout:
7:57
